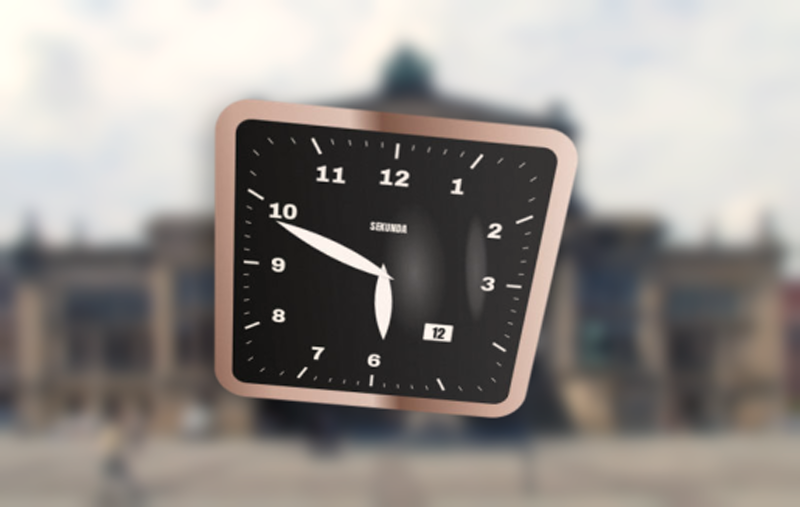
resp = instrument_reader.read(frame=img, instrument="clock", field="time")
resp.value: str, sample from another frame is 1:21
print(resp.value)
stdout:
5:49
